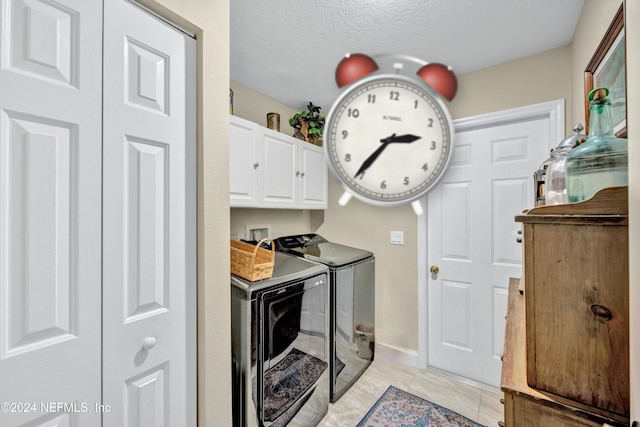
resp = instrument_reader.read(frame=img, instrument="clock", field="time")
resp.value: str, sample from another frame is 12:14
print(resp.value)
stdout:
2:36
